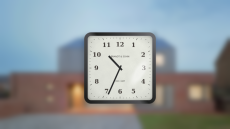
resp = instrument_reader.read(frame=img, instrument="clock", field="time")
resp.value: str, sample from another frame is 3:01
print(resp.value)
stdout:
10:34
